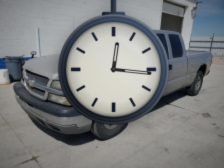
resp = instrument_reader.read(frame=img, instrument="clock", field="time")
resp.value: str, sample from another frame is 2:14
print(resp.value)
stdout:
12:16
